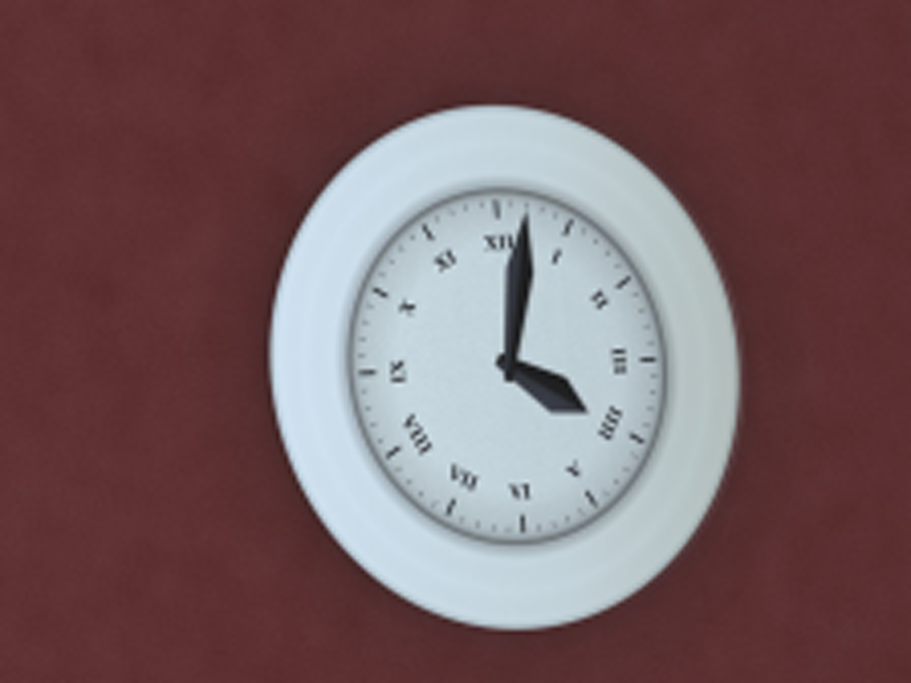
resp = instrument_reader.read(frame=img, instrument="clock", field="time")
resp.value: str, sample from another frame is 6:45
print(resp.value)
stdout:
4:02
